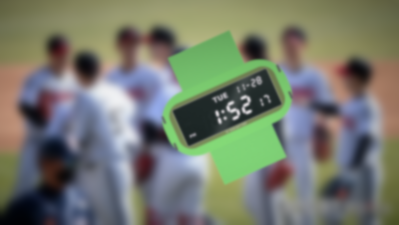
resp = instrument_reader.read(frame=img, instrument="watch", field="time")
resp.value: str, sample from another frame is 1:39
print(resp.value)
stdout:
1:52
